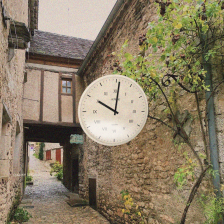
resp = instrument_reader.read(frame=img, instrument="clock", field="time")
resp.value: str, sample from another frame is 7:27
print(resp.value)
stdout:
10:01
